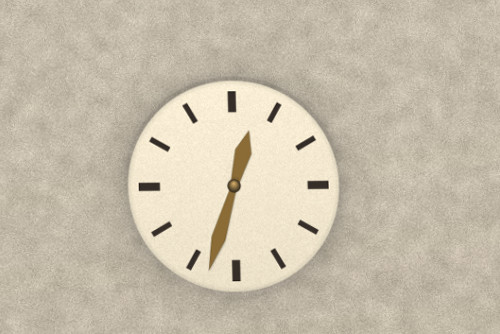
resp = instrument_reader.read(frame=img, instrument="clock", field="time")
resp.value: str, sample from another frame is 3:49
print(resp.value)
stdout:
12:33
